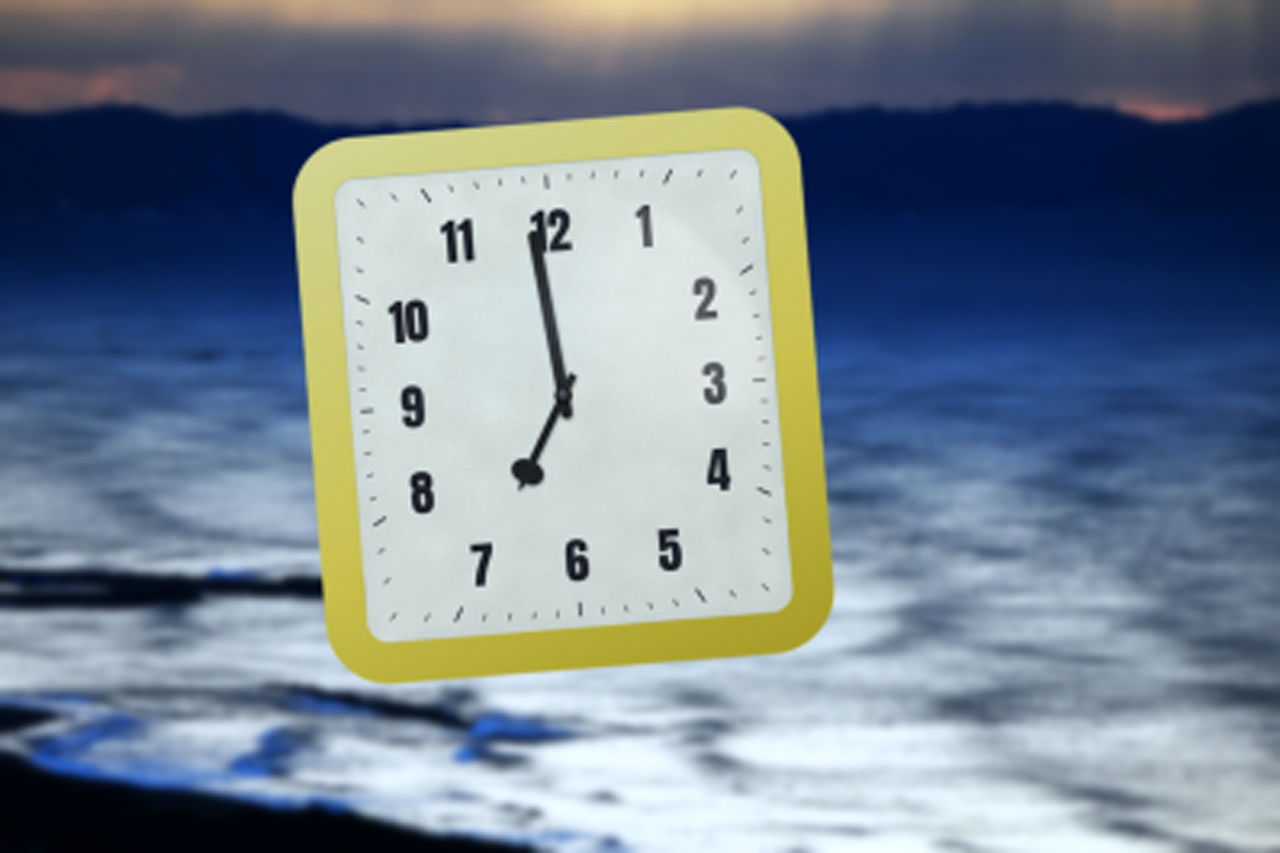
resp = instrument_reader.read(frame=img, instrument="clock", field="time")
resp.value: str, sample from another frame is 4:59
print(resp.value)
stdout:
6:59
